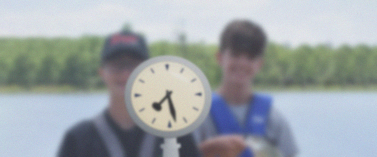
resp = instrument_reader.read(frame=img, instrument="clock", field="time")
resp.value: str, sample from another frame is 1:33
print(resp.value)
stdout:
7:28
